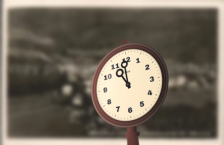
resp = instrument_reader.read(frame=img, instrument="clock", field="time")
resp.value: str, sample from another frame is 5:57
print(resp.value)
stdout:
10:59
